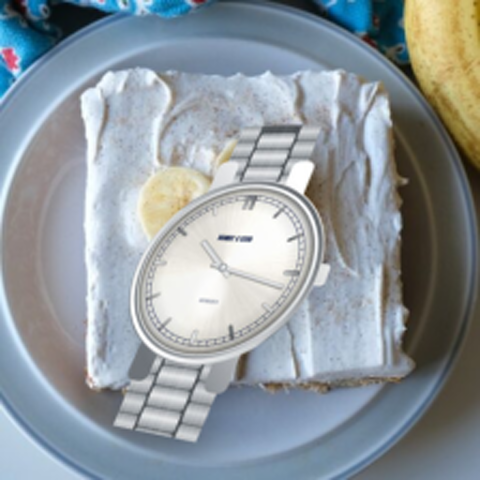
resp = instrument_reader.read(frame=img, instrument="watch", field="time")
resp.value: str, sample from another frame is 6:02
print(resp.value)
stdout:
10:17
